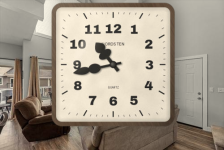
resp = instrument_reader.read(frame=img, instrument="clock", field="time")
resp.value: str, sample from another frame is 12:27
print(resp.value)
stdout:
10:43
